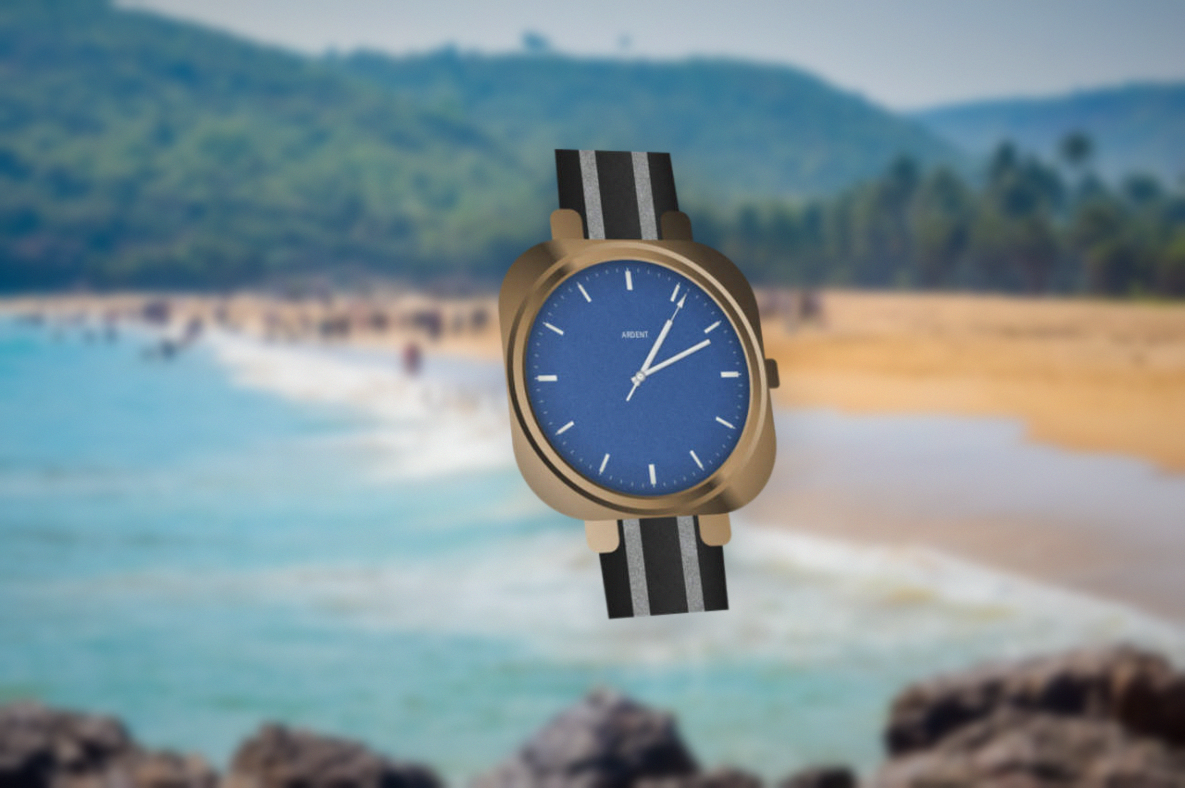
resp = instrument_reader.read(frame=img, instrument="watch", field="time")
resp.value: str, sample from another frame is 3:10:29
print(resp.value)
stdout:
1:11:06
